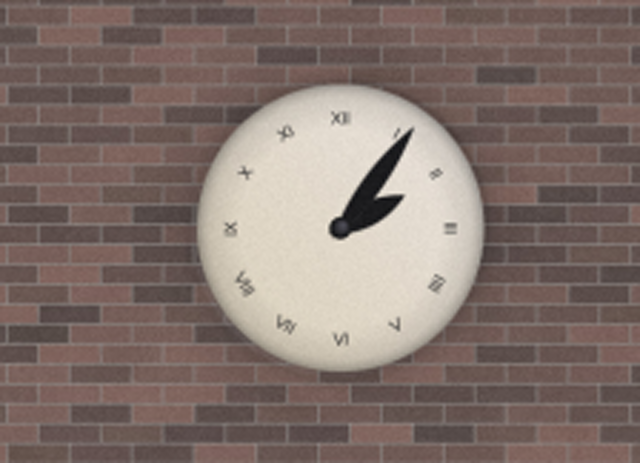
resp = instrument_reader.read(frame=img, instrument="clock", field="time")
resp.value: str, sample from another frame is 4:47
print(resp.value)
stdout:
2:06
